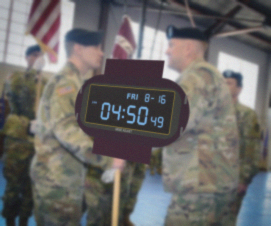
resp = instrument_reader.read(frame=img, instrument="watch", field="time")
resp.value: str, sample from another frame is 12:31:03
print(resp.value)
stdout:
4:50:49
